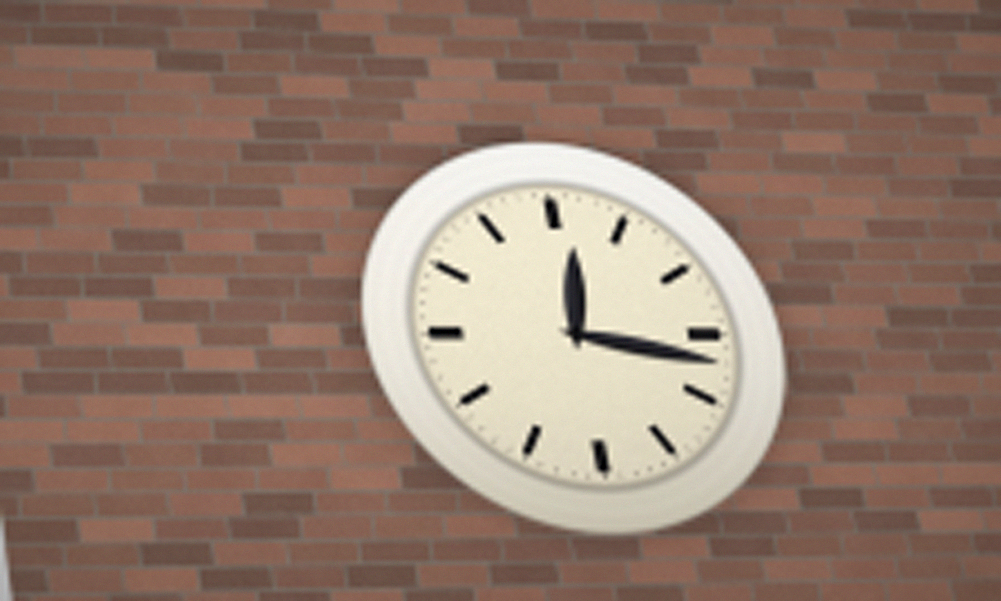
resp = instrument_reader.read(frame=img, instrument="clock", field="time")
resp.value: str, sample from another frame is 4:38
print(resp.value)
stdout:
12:17
